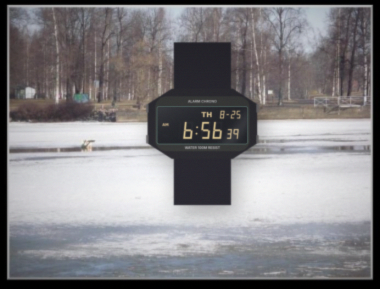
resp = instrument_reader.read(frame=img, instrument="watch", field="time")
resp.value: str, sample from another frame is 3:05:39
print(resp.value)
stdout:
6:56:39
